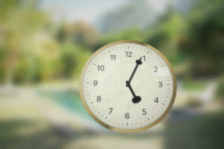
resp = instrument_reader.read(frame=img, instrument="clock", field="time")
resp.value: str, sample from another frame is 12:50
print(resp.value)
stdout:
5:04
